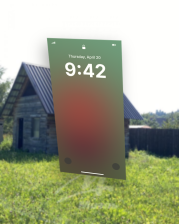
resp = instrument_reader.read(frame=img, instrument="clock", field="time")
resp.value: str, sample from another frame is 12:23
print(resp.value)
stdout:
9:42
